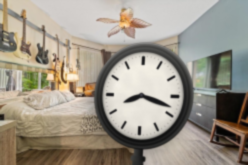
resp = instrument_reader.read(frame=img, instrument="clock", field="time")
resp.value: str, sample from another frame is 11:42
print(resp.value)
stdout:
8:18
